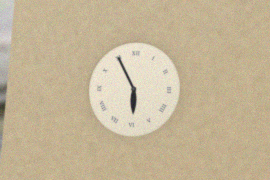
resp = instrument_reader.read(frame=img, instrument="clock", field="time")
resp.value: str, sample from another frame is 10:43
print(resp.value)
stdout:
5:55
